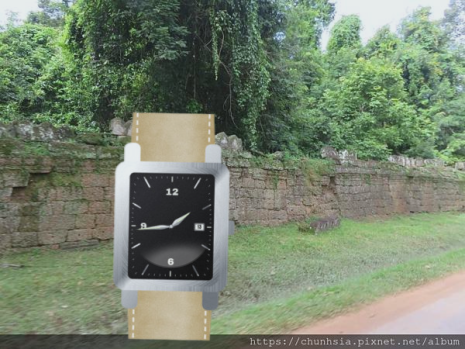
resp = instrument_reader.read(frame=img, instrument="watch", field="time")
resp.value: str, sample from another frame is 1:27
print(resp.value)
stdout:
1:44
